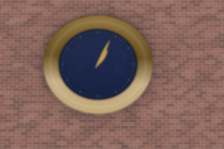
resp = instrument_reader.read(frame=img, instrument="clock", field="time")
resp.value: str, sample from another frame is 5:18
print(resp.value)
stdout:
1:04
